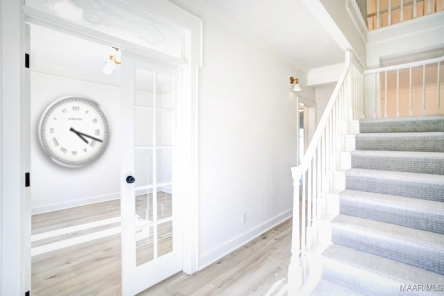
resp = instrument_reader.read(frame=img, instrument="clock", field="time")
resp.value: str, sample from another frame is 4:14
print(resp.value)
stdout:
4:18
